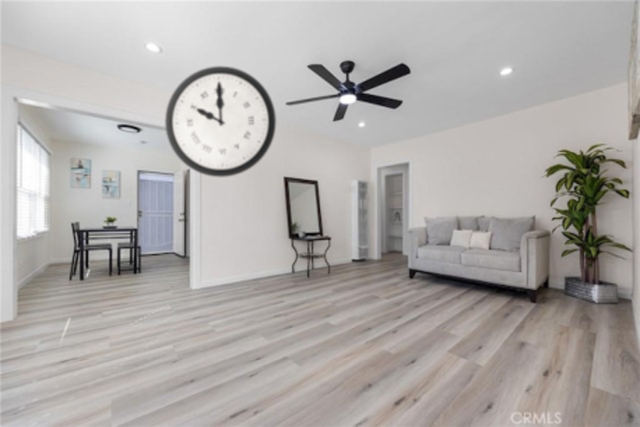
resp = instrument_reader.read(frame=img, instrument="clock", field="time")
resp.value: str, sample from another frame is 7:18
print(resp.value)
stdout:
10:00
